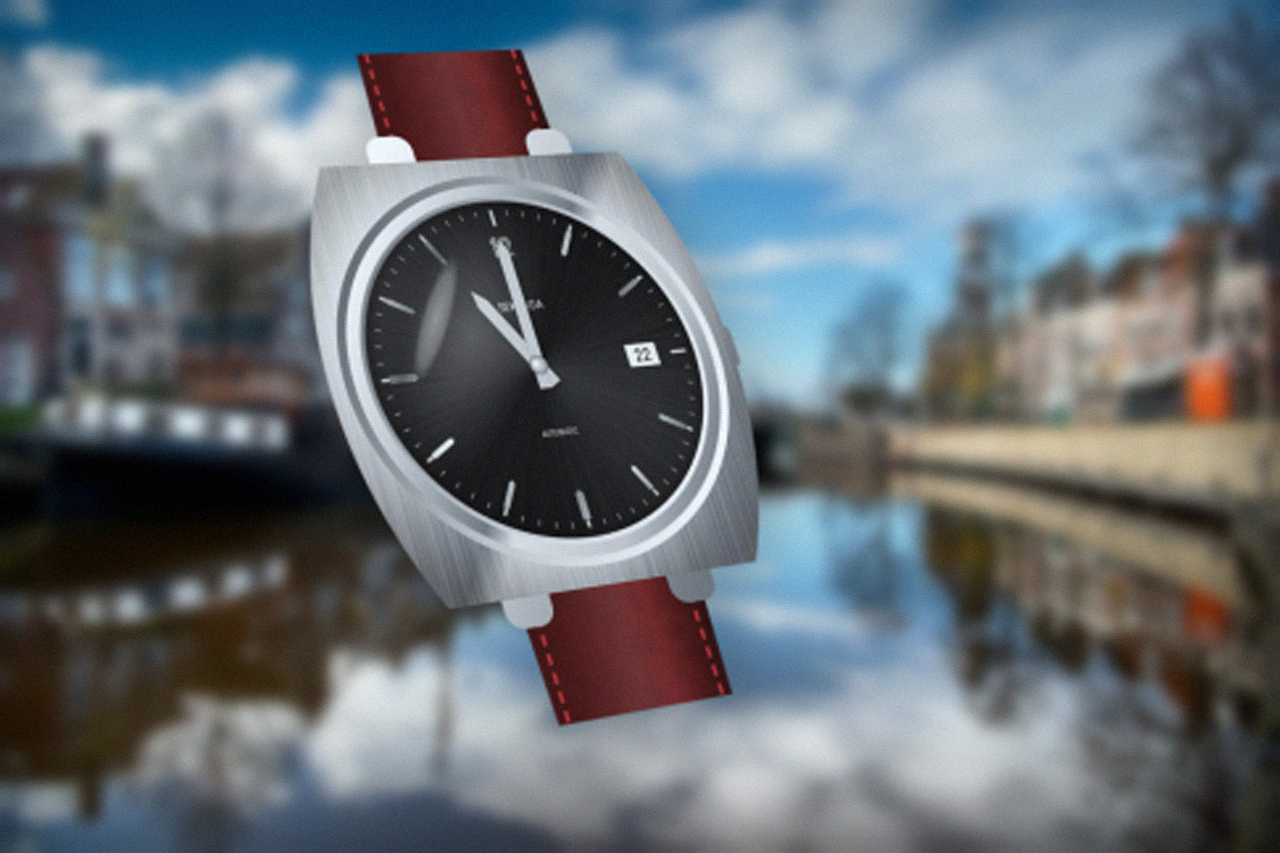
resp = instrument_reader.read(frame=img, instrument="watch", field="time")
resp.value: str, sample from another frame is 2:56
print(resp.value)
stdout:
11:00
